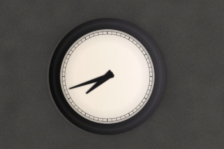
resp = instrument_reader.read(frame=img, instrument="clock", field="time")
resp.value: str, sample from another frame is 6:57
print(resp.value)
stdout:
7:42
